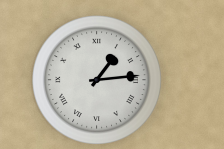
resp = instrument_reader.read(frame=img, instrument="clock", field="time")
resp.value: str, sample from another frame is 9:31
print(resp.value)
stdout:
1:14
